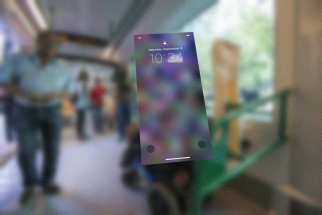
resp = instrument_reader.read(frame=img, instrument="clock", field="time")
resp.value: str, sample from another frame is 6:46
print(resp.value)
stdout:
10:34
